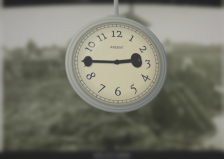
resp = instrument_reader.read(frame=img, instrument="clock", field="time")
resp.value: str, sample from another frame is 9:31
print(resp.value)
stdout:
2:45
